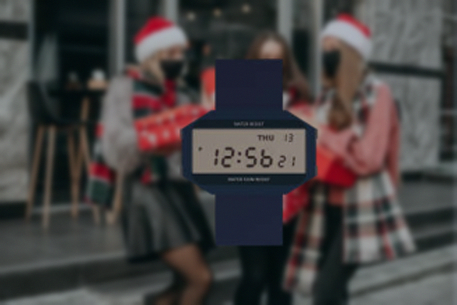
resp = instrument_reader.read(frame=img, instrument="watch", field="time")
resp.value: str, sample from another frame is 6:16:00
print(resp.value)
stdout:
12:56:21
